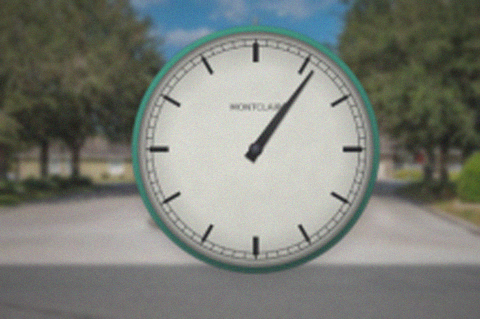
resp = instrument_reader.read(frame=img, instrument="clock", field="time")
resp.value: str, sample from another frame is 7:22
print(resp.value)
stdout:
1:06
